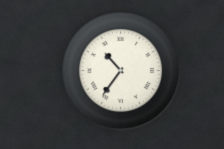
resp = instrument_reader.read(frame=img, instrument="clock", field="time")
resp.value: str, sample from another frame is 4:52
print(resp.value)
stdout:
10:36
